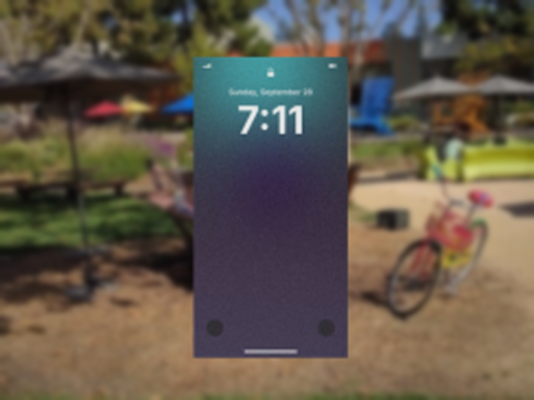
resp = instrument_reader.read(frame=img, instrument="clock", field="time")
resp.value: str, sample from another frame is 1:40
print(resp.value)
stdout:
7:11
